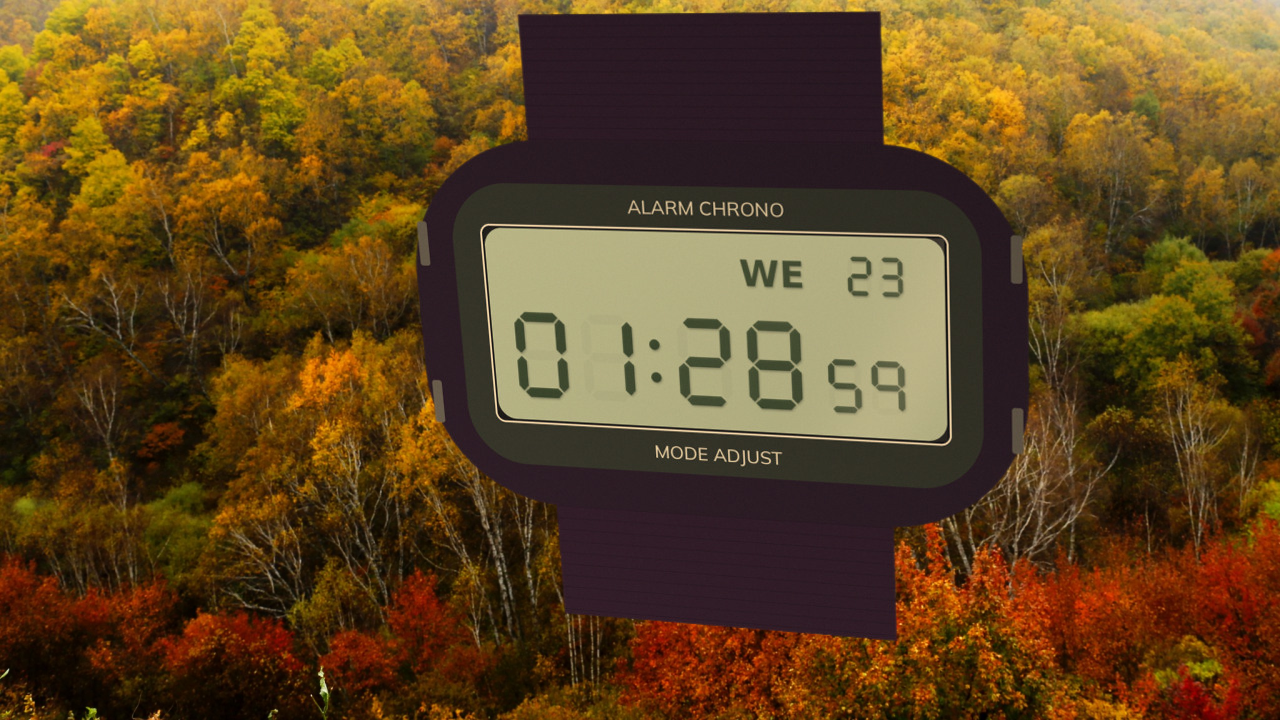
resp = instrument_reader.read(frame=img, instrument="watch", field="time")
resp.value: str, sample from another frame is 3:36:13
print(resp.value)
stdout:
1:28:59
